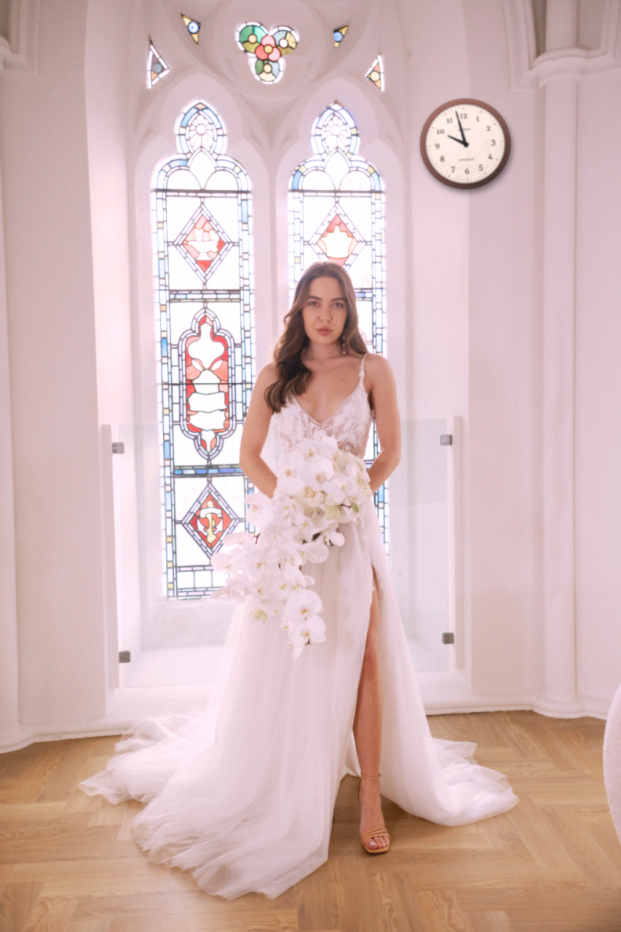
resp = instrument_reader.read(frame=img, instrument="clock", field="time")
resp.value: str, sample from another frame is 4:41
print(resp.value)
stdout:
9:58
